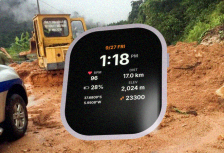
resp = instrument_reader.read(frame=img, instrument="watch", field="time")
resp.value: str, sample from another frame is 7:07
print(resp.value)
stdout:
1:18
